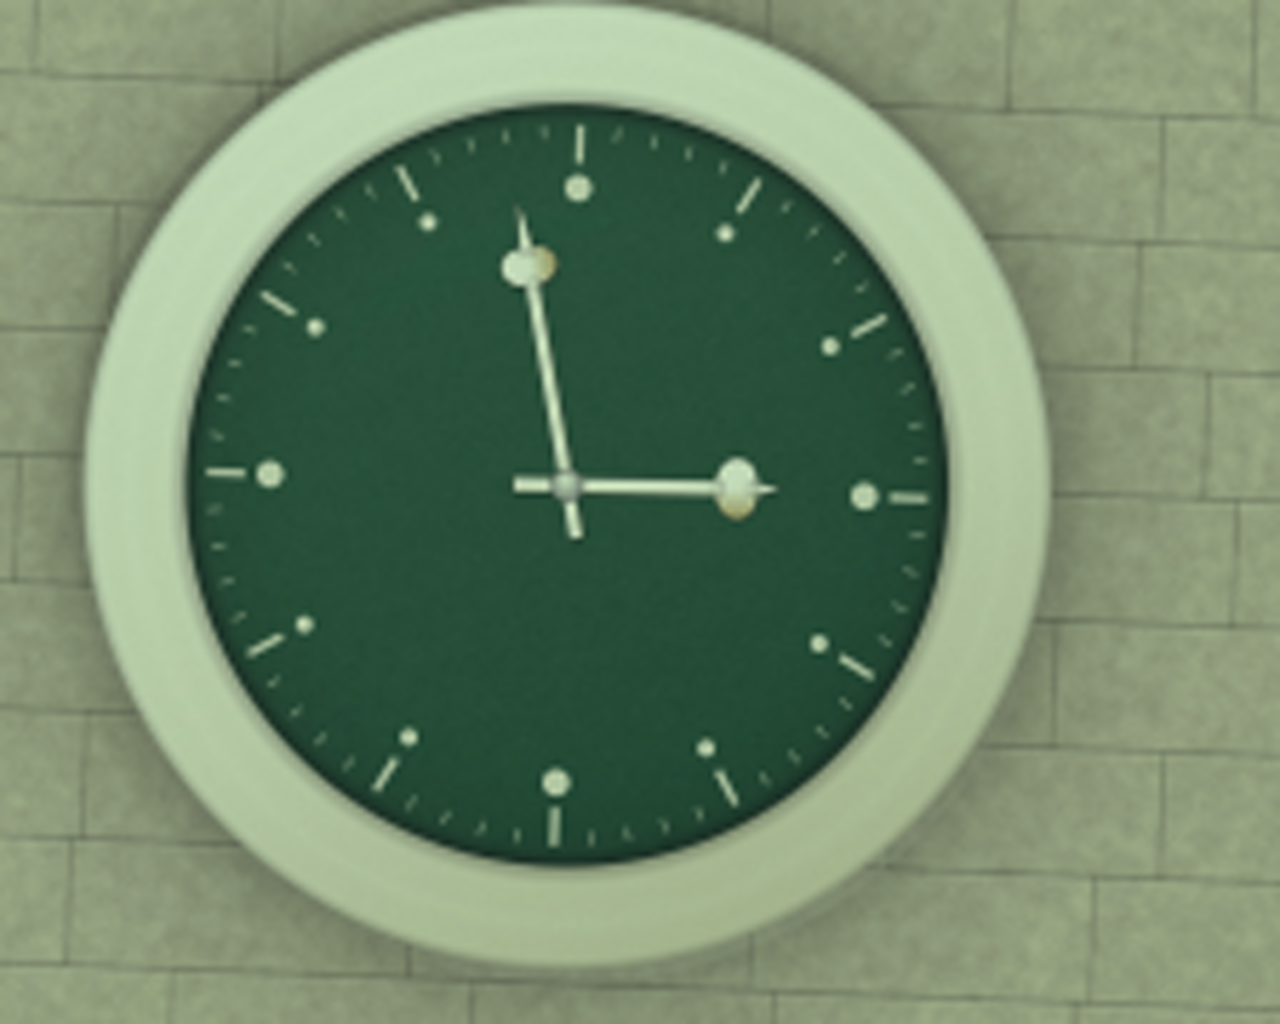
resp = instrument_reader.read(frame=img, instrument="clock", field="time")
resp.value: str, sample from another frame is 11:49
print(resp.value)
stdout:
2:58
